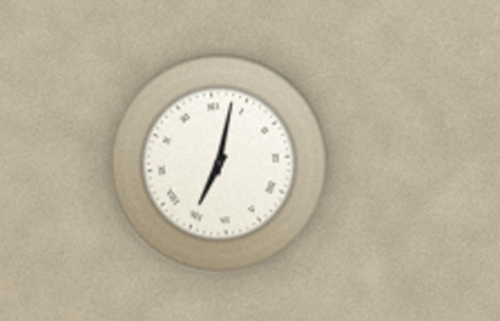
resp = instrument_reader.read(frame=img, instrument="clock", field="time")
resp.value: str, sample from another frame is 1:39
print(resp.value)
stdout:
7:03
